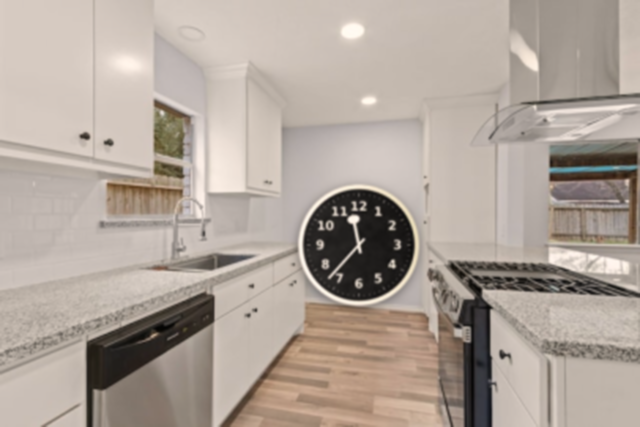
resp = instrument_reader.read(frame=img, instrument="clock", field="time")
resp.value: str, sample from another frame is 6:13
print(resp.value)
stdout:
11:37
